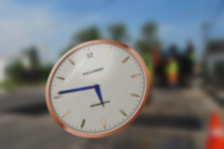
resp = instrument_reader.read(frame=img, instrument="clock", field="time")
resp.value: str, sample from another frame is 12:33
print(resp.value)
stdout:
5:46
